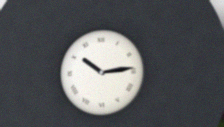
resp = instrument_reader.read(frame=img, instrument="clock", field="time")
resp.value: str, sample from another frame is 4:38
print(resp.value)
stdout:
10:14
